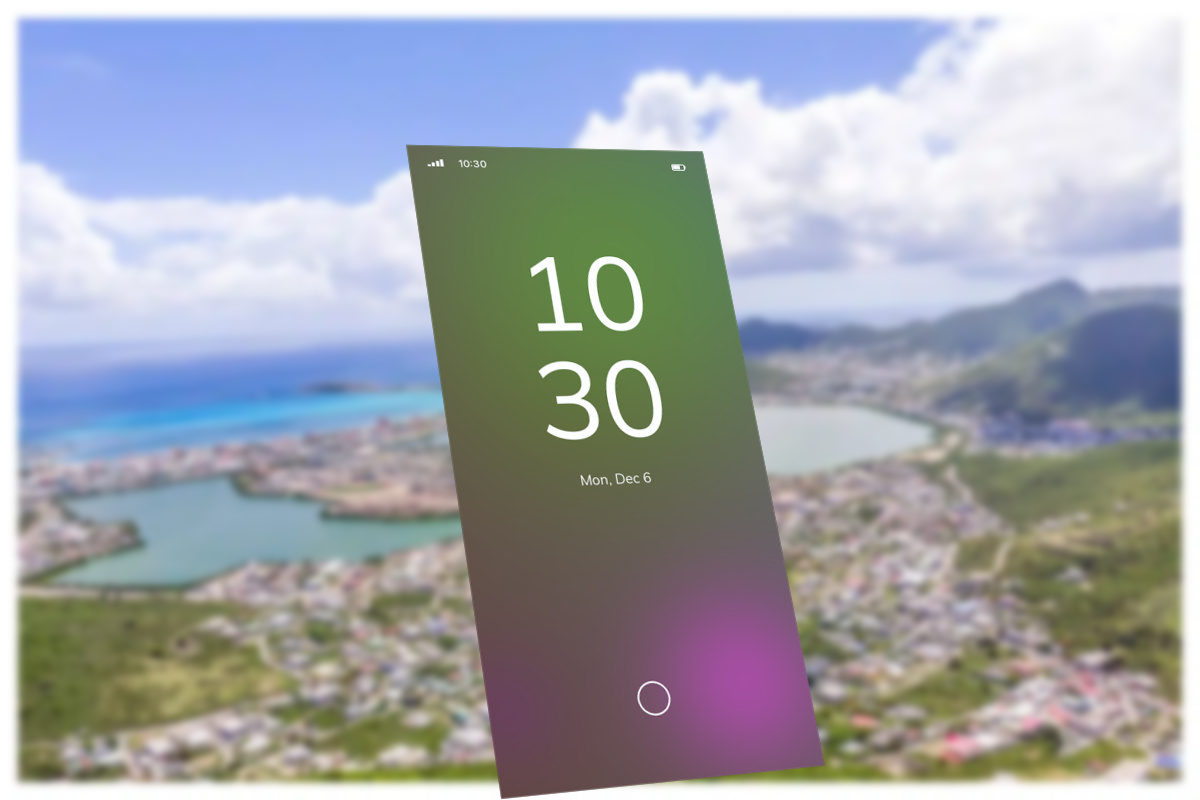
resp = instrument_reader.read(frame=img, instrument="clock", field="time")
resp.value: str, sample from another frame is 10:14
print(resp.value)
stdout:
10:30
